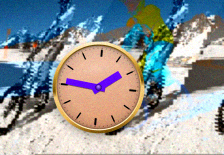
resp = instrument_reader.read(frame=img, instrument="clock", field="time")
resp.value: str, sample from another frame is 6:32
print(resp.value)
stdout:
1:46
